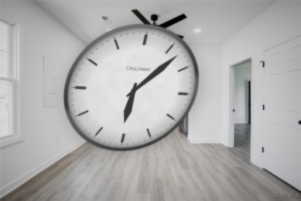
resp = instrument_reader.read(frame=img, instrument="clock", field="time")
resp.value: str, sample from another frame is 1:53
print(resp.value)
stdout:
6:07
